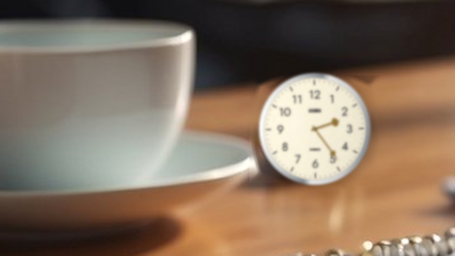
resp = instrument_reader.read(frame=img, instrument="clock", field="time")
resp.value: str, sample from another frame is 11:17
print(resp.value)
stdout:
2:24
